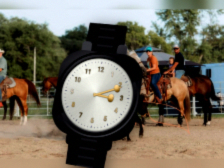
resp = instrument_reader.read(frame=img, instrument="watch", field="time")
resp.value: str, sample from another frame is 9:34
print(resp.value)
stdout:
3:11
